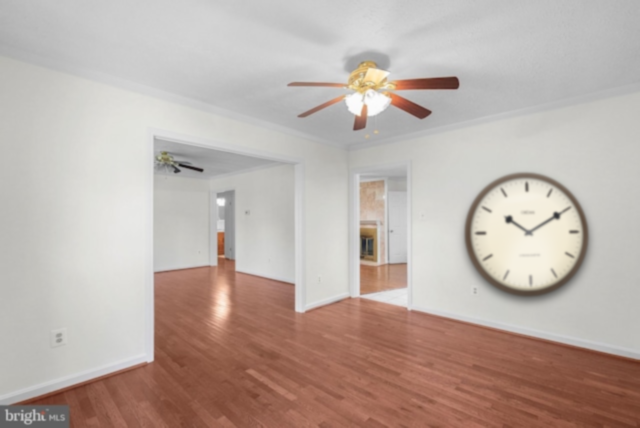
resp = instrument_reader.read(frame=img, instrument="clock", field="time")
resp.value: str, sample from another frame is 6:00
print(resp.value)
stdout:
10:10
